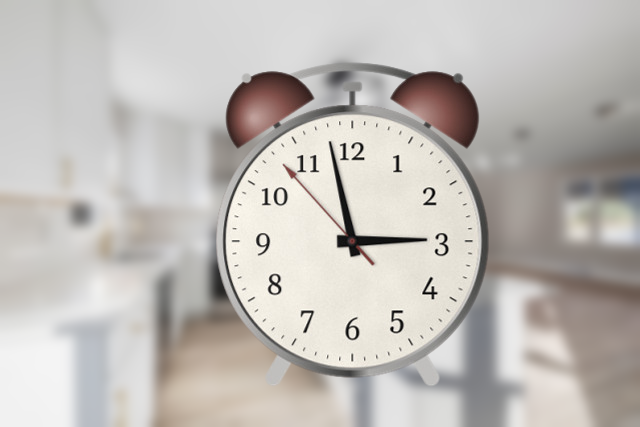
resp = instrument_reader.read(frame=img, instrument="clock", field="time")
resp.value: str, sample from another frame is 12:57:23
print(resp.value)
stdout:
2:57:53
